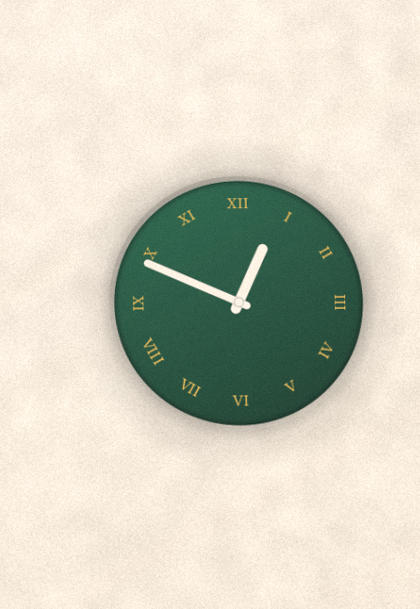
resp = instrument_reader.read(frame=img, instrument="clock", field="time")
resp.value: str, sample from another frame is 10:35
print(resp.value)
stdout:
12:49
